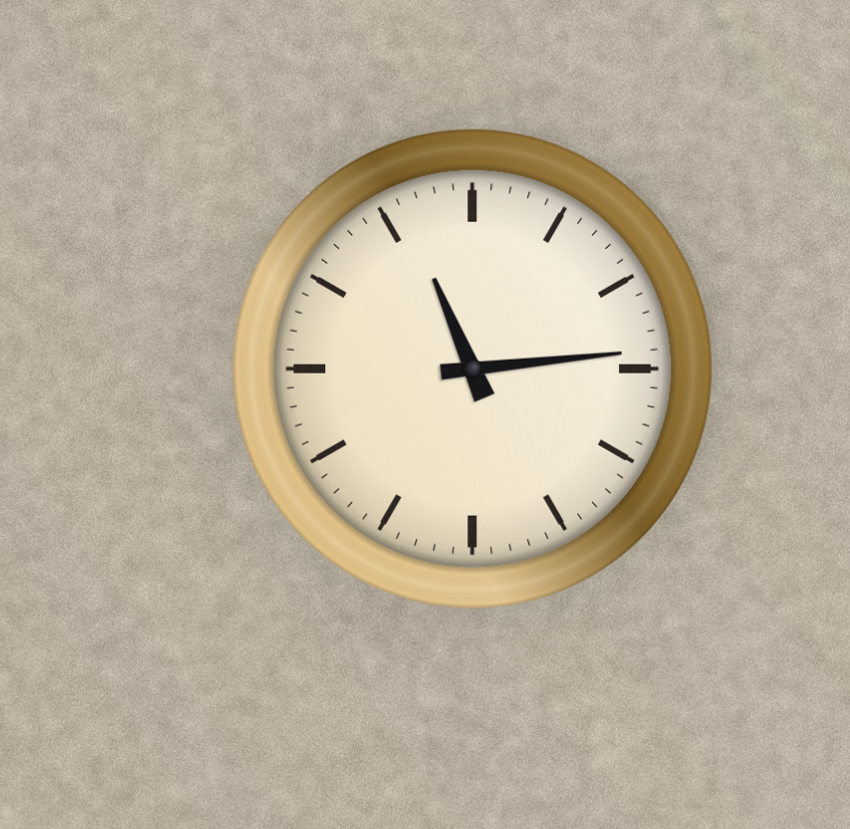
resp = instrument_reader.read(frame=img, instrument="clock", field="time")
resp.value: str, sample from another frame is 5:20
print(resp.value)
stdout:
11:14
